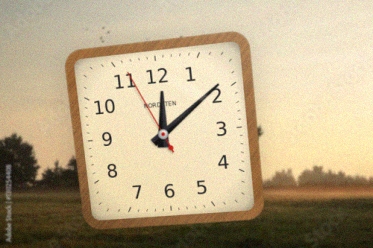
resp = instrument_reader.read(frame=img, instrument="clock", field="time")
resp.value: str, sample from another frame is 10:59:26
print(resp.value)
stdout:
12:08:56
